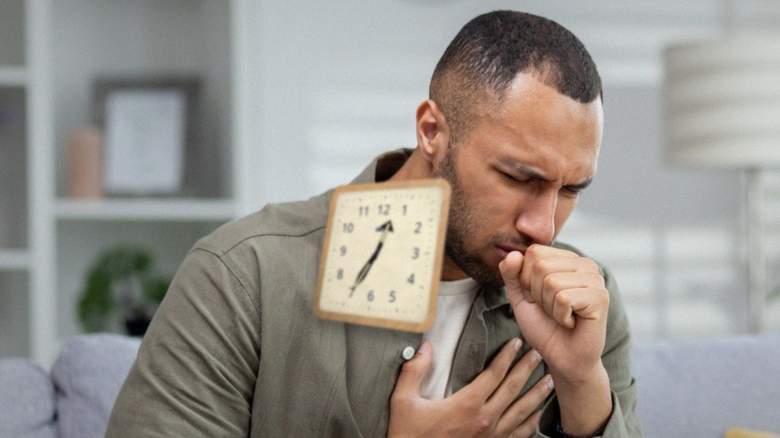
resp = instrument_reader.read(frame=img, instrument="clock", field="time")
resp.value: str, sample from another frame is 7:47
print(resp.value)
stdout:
12:35
